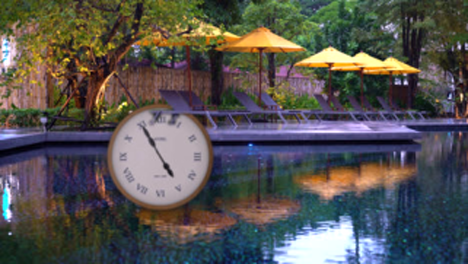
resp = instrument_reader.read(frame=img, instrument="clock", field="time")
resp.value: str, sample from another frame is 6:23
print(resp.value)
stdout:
4:55
